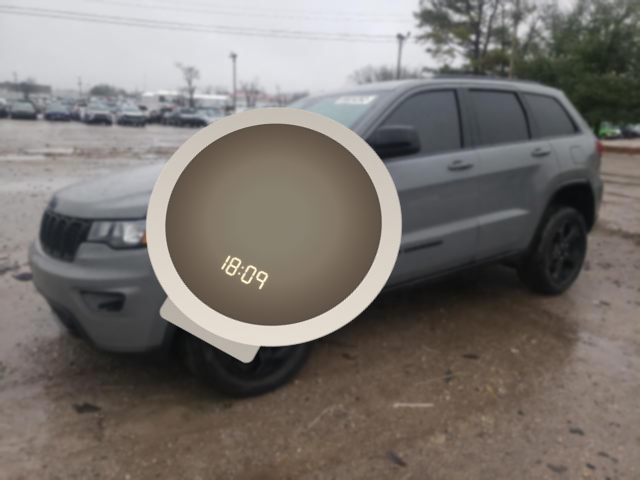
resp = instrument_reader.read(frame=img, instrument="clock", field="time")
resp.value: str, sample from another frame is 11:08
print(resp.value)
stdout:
18:09
